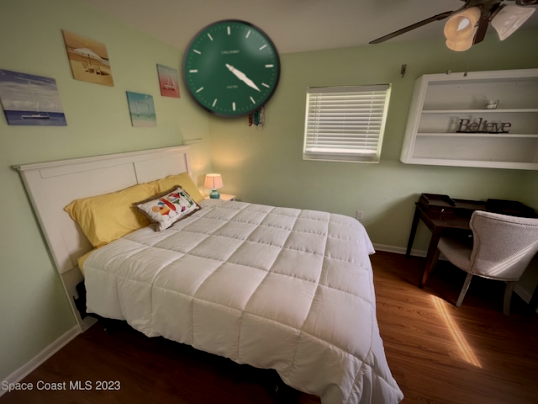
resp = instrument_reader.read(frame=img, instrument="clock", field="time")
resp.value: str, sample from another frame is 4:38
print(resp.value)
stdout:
4:22
